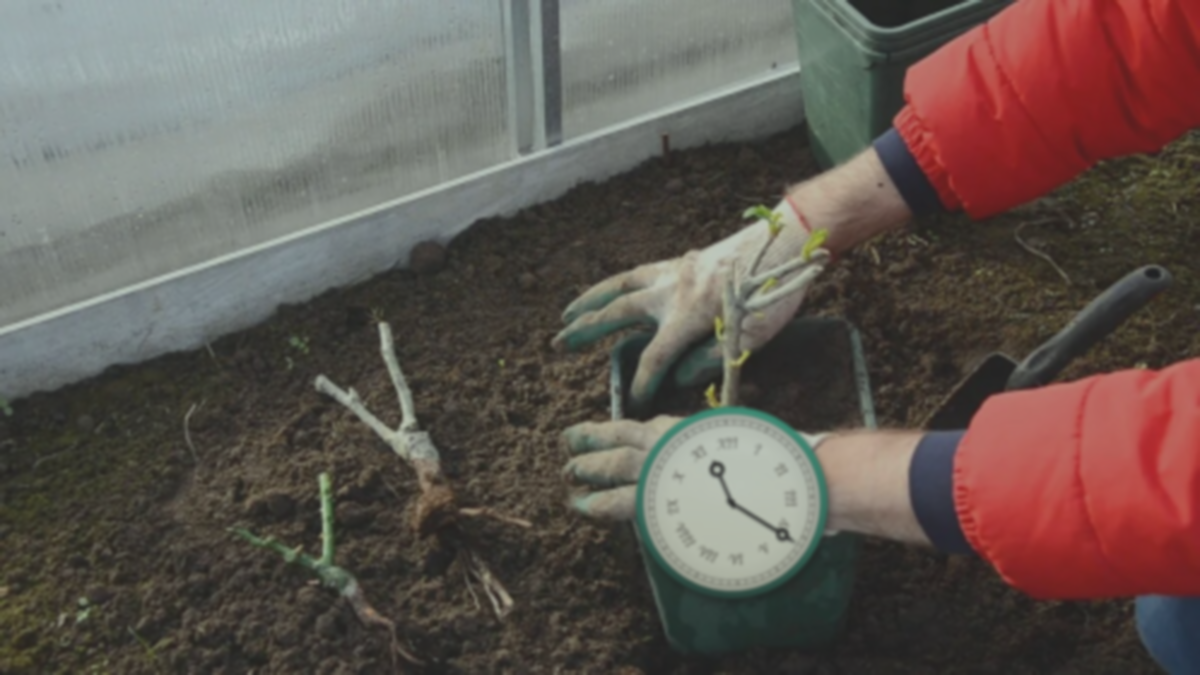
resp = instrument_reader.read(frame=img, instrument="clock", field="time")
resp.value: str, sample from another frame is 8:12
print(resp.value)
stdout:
11:21
